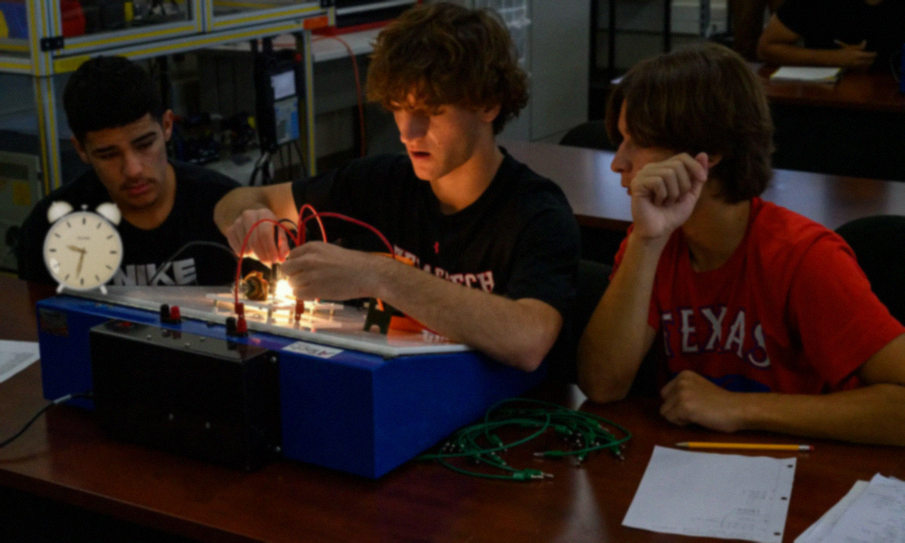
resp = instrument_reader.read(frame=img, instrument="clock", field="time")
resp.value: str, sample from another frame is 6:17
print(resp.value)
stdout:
9:32
